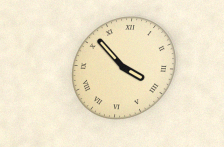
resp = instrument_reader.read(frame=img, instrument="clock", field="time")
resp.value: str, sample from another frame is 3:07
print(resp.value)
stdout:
3:52
